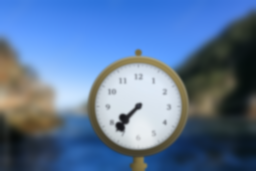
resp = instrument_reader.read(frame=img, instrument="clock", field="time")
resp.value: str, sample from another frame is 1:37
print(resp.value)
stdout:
7:37
